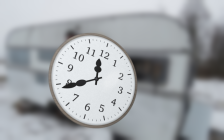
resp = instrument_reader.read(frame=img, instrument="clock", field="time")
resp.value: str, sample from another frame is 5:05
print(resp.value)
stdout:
11:39
